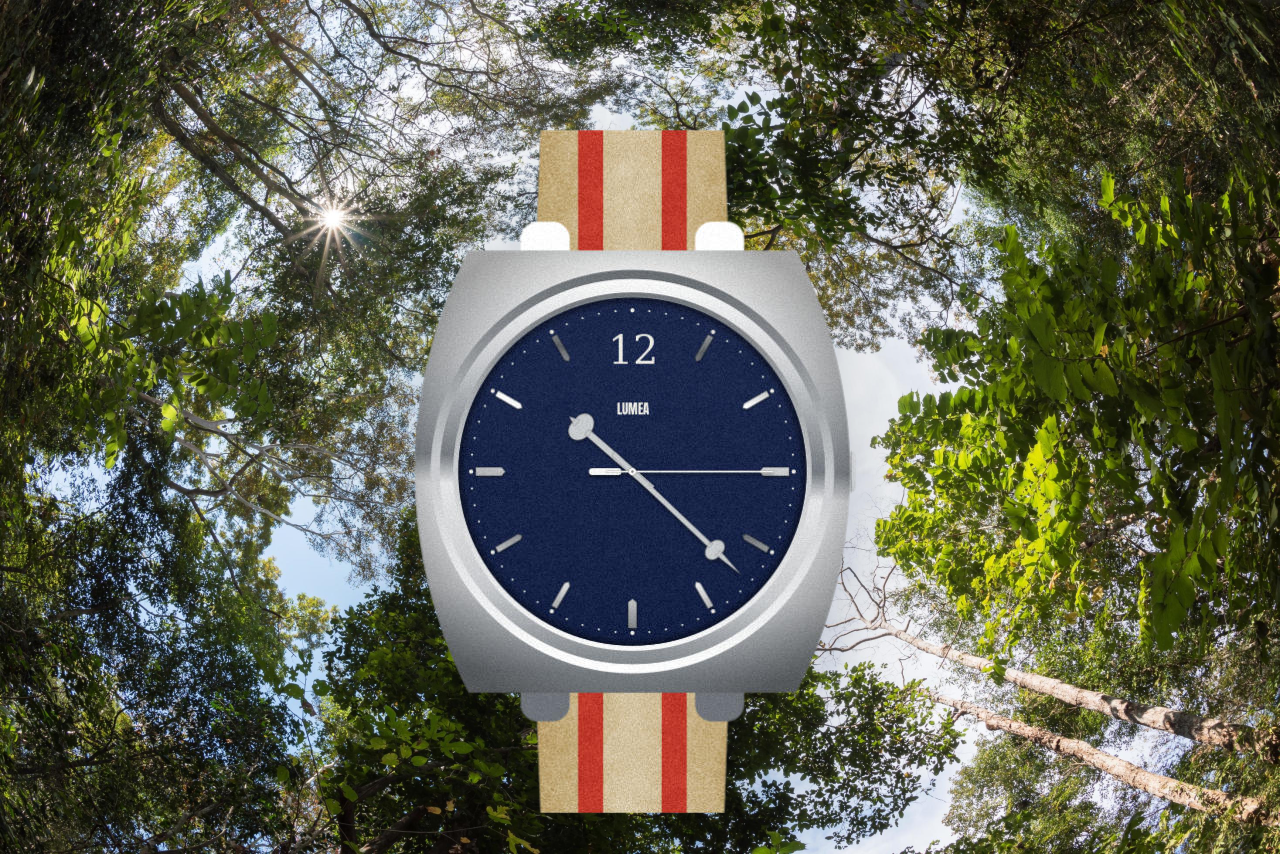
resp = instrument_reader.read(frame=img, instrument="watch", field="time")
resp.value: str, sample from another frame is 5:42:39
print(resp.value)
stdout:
10:22:15
